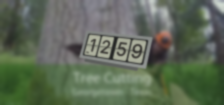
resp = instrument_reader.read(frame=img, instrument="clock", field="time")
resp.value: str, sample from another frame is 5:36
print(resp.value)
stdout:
12:59
